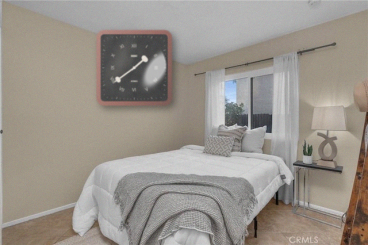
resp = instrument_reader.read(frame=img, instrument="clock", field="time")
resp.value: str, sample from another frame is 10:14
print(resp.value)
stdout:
1:39
